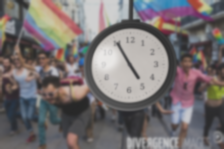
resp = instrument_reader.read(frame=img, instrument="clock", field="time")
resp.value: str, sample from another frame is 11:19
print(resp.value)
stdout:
4:55
